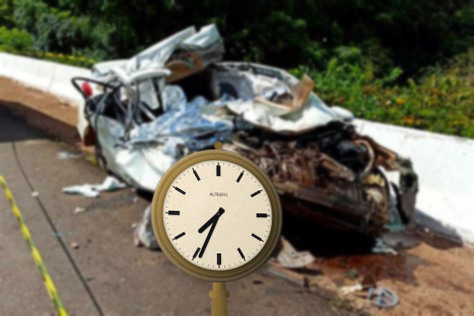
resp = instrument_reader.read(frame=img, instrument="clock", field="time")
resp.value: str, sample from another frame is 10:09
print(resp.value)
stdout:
7:34
